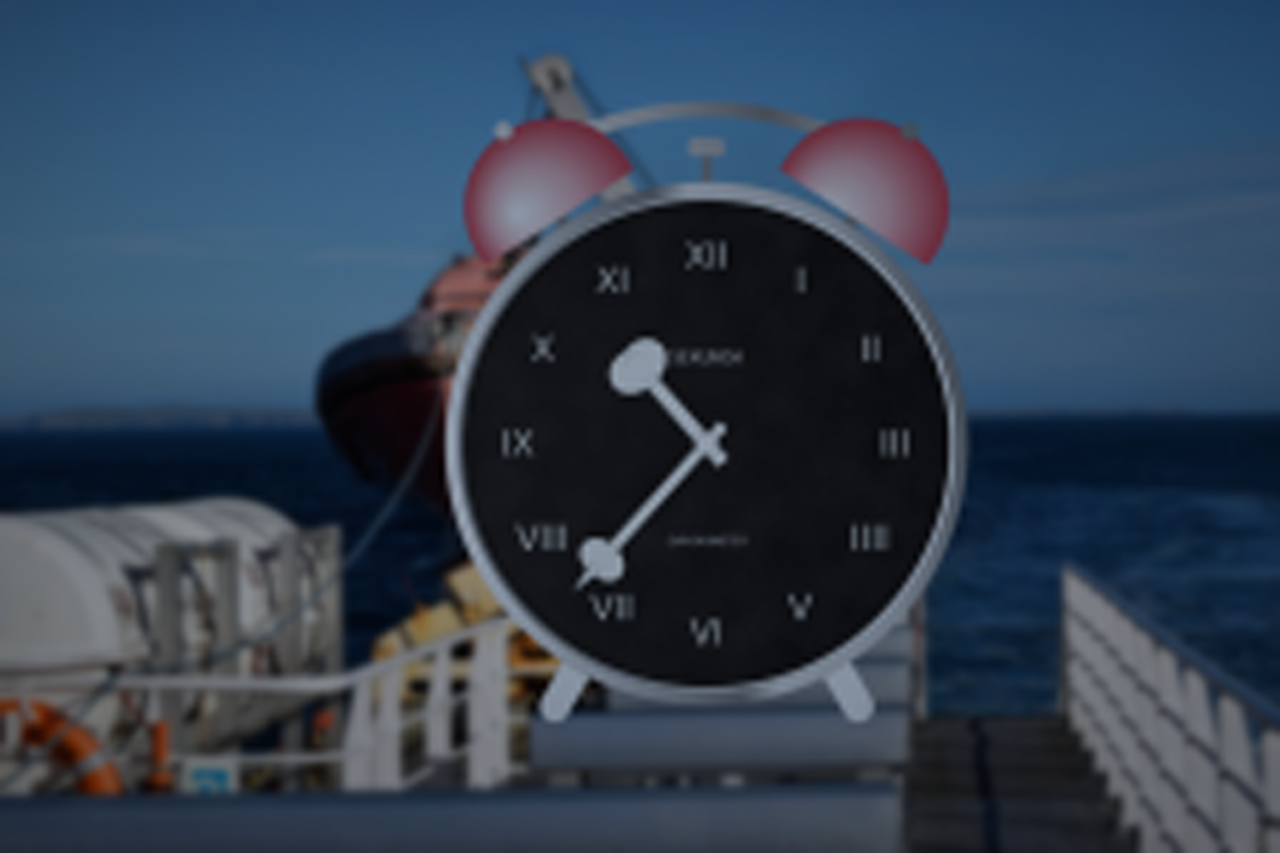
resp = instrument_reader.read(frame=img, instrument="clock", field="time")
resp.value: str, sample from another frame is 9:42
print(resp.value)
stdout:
10:37
